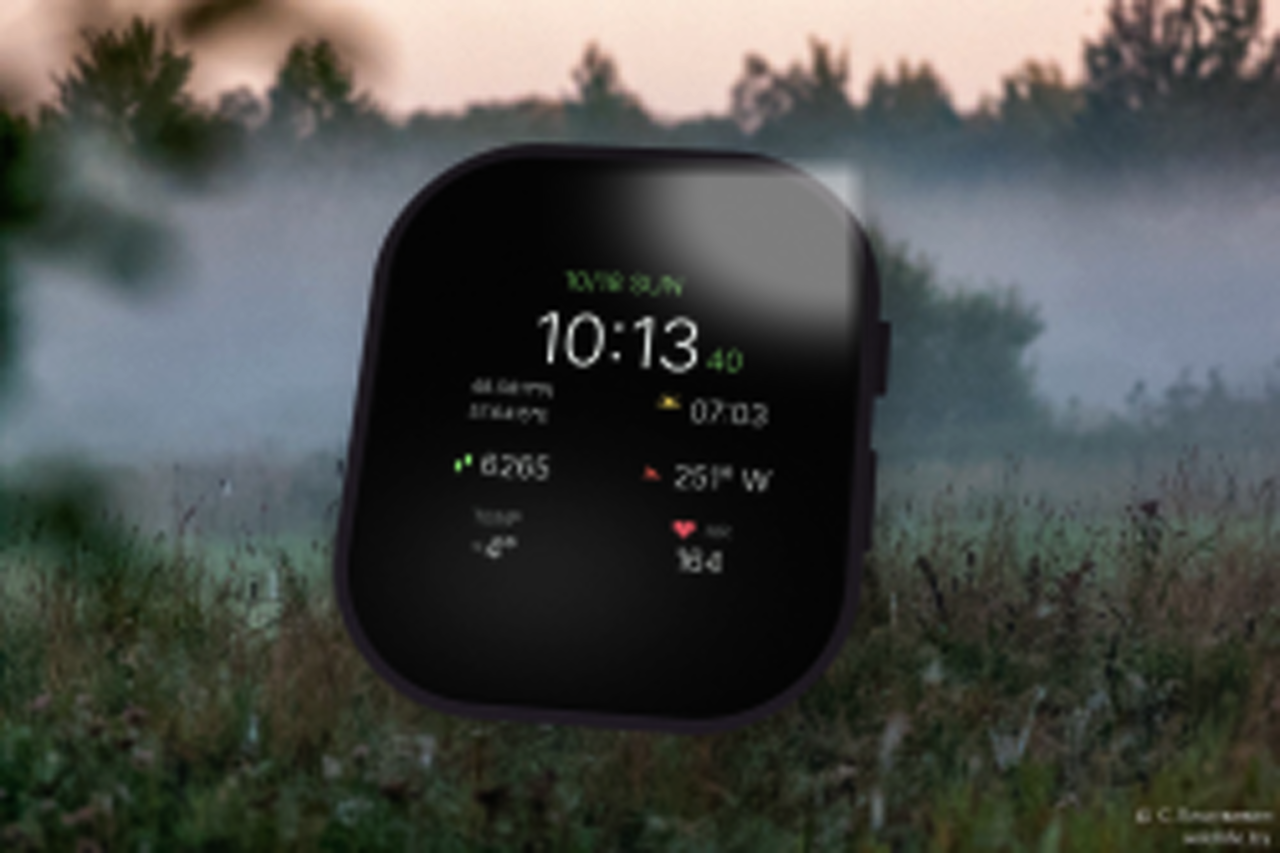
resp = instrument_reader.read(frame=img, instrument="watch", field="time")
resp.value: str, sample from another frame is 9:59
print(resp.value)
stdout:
10:13
